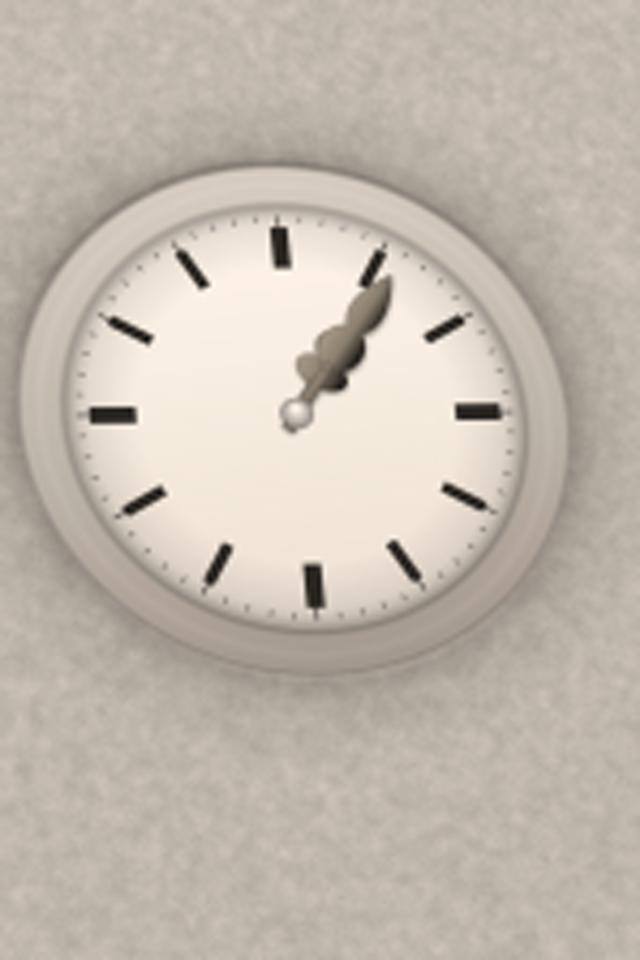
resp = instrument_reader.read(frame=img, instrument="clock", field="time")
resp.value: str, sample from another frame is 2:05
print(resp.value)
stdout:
1:06
